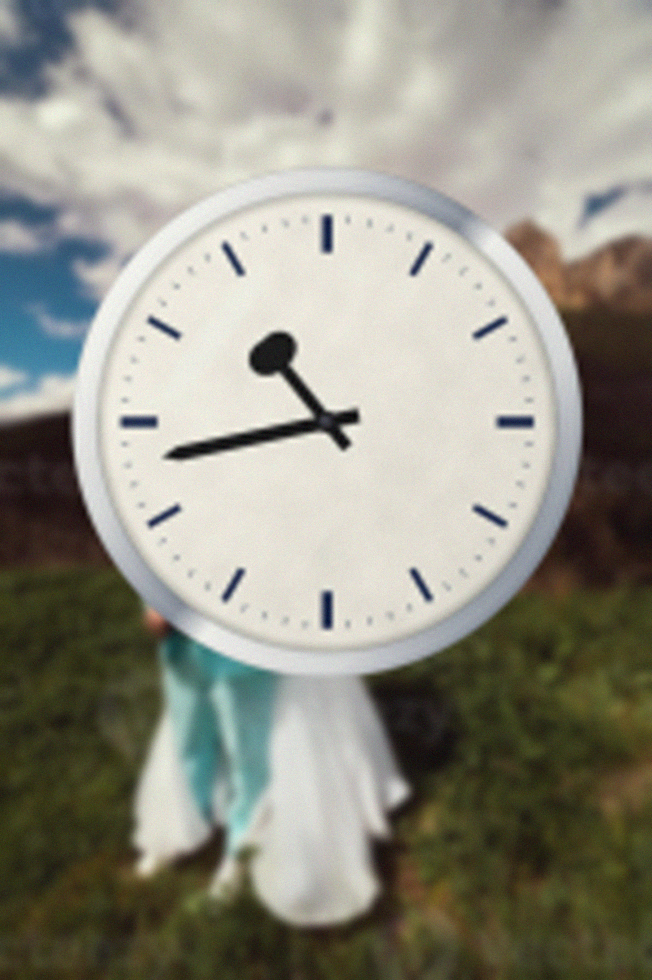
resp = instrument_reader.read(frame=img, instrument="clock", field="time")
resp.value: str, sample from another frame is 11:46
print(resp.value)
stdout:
10:43
